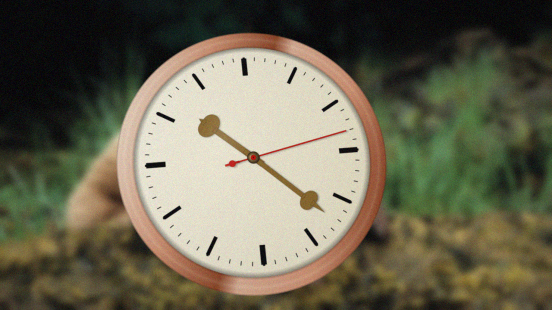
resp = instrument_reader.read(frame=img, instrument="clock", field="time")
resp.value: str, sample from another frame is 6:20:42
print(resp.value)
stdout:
10:22:13
